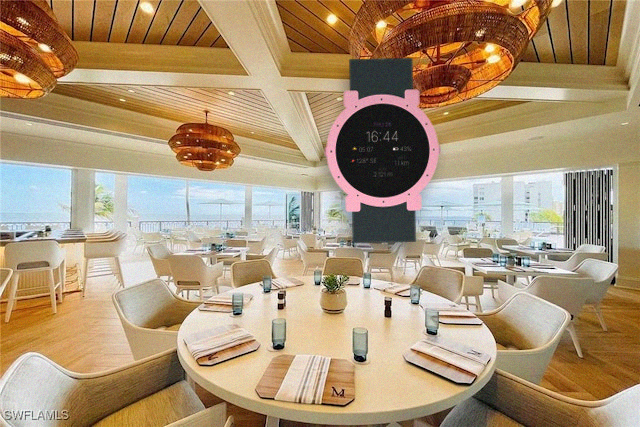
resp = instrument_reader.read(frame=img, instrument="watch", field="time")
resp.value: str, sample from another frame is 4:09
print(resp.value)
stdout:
16:44
